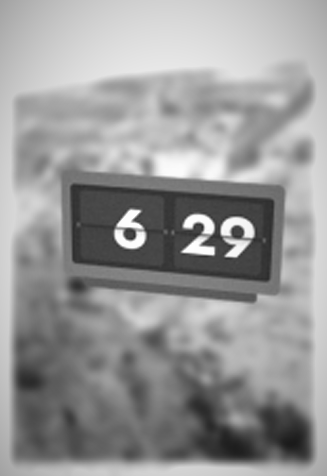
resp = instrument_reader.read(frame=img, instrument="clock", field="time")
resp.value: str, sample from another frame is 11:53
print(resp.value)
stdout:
6:29
